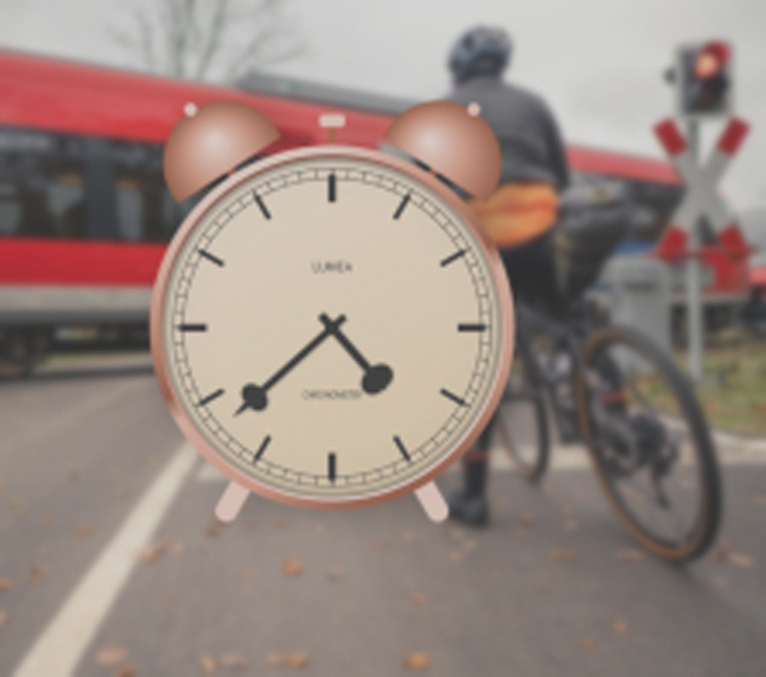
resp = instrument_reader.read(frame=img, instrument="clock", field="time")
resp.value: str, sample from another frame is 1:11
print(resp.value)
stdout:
4:38
